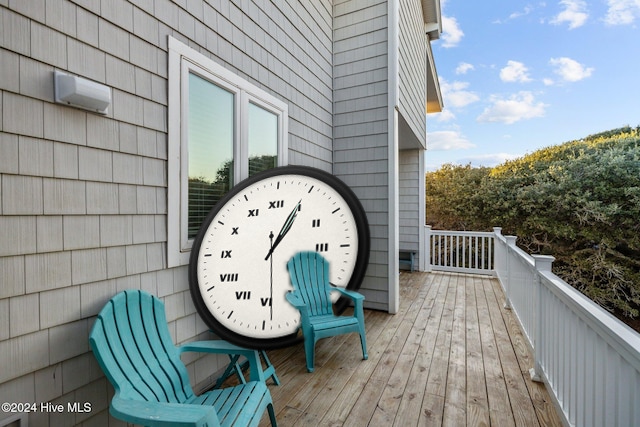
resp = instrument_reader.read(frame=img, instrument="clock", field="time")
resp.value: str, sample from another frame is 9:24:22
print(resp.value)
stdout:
1:04:29
